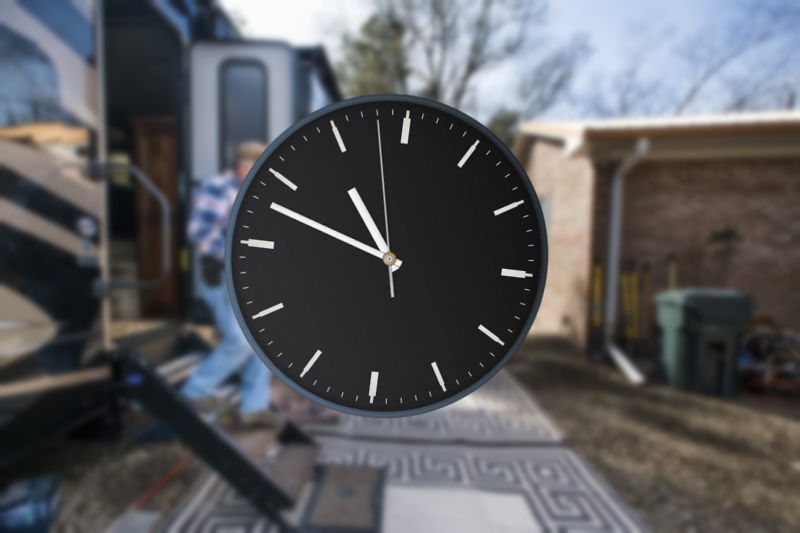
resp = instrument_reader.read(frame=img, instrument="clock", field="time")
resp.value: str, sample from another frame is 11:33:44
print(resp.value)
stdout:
10:47:58
